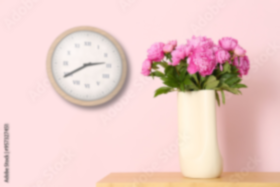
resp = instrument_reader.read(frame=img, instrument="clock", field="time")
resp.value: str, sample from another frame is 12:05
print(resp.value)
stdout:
2:40
